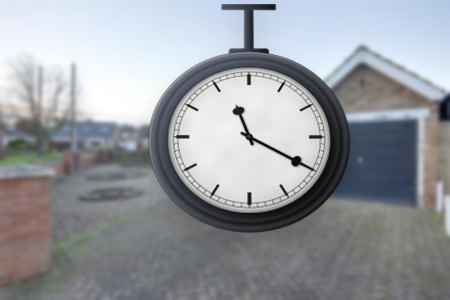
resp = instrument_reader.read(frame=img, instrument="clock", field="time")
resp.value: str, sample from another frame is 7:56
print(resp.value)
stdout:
11:20
